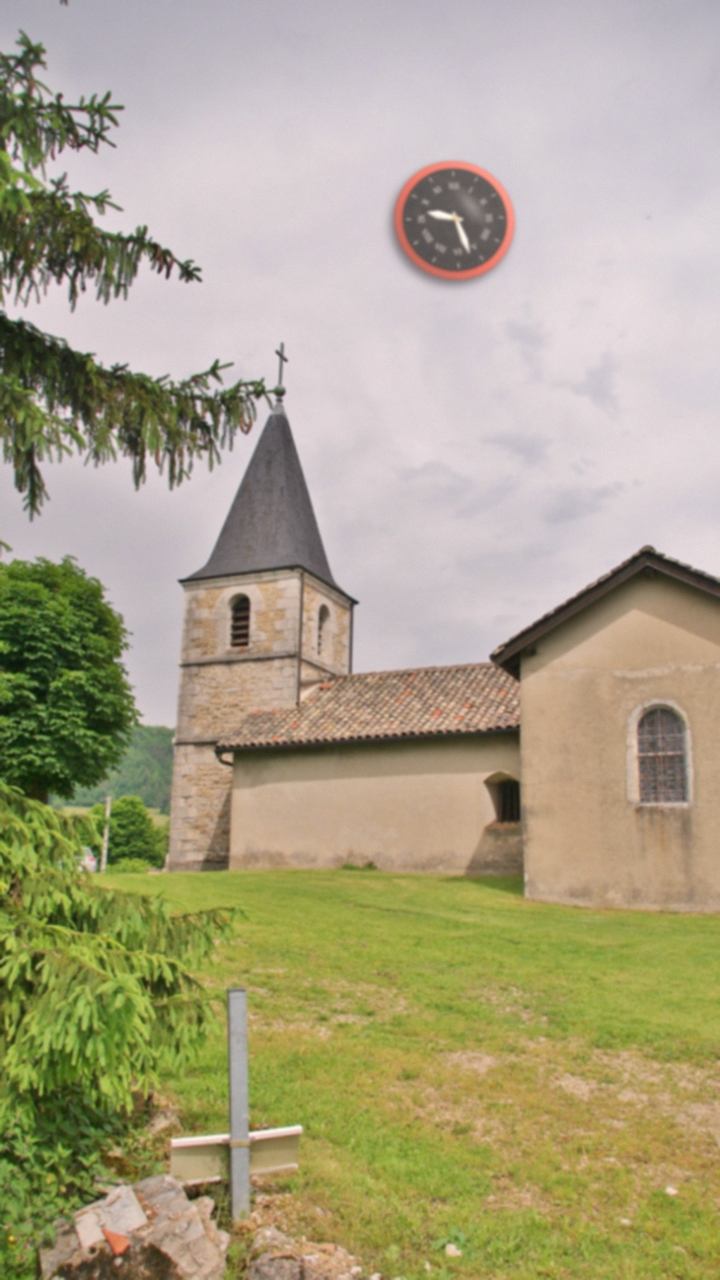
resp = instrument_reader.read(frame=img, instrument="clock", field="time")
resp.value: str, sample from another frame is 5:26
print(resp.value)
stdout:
9:27
